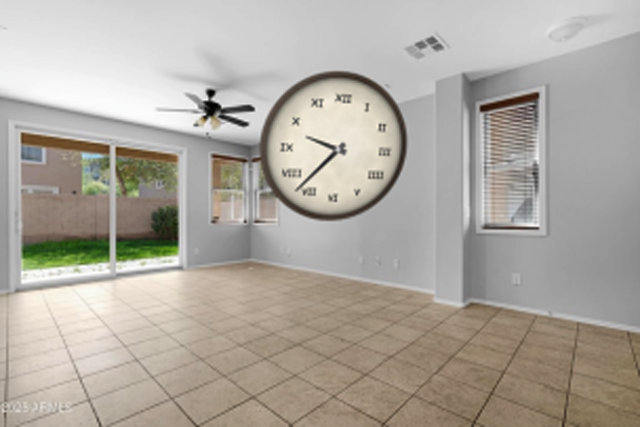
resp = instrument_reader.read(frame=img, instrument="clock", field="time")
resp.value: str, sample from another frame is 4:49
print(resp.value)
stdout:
9:37
